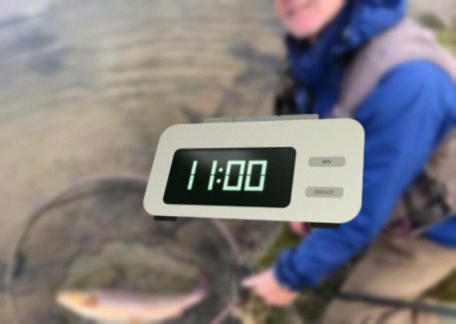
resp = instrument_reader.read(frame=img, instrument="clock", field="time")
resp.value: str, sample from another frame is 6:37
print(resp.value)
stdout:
11:00
